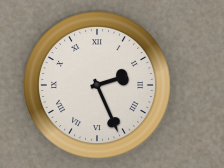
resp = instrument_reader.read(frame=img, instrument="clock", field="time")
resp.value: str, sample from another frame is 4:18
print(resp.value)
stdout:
2:26
